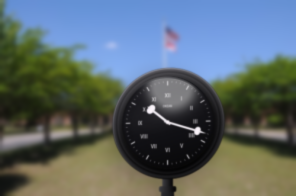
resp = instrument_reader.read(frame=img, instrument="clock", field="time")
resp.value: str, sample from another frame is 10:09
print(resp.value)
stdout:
10:18
